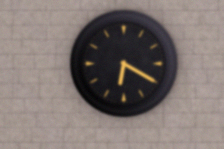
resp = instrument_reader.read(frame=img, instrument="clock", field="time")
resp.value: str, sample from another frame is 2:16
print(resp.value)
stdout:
6:20
